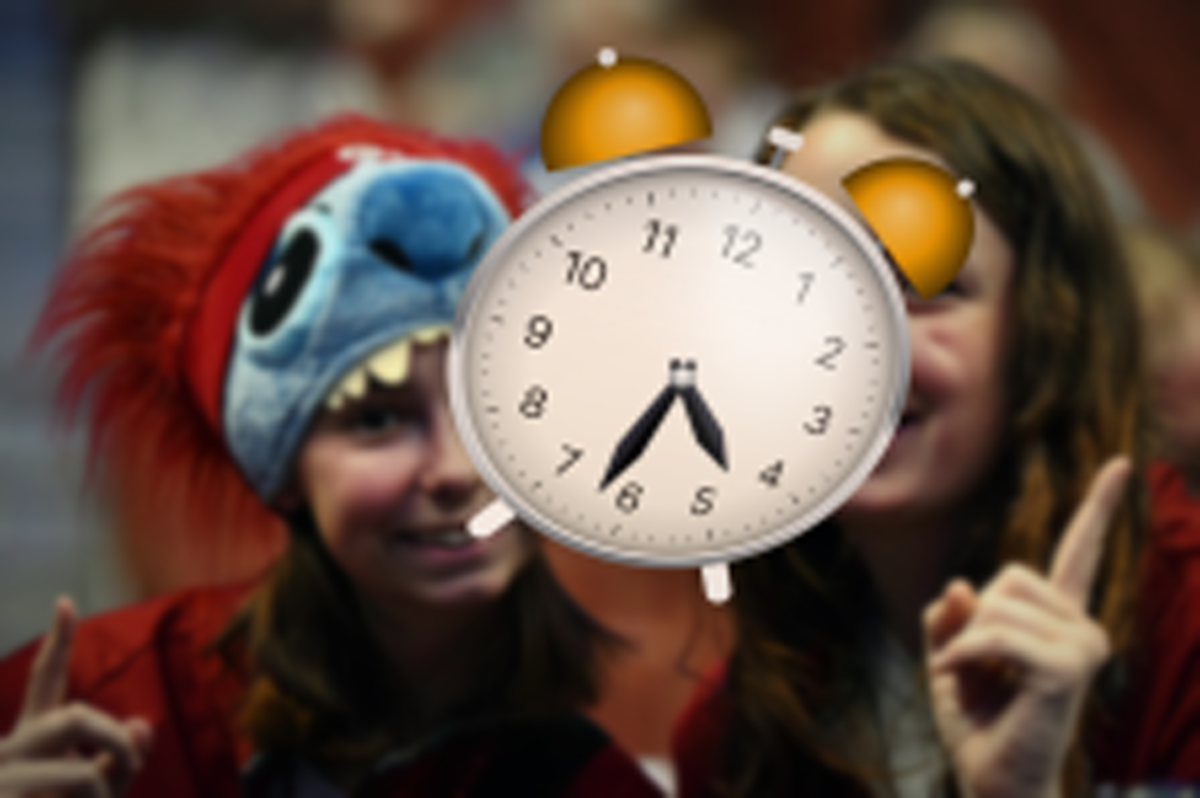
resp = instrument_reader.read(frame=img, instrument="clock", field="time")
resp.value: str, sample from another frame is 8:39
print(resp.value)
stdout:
4:32
